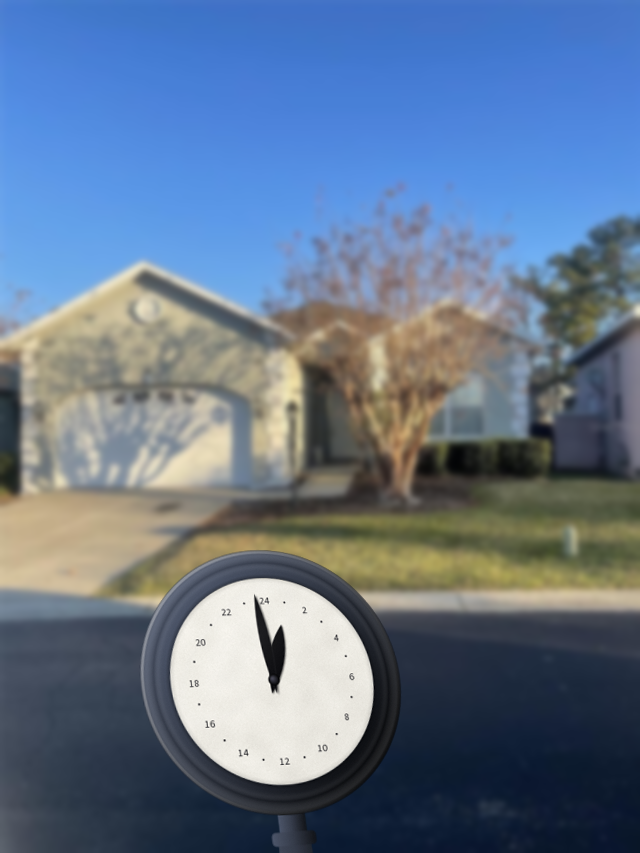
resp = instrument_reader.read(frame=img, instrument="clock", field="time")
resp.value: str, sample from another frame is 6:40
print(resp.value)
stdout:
0:59
